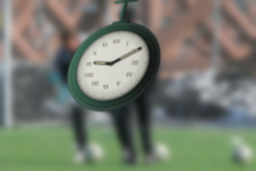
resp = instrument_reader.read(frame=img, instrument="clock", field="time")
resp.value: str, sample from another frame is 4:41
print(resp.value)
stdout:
9:10
